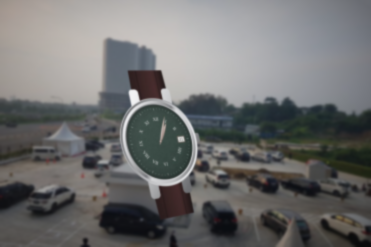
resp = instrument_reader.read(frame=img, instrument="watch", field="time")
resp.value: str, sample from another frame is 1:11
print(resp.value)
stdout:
1:04
